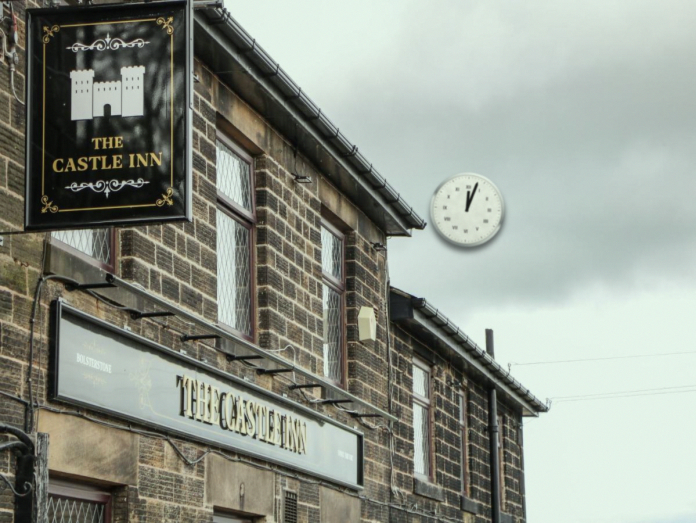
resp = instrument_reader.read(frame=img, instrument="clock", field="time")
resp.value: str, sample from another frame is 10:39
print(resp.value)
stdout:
12:03
